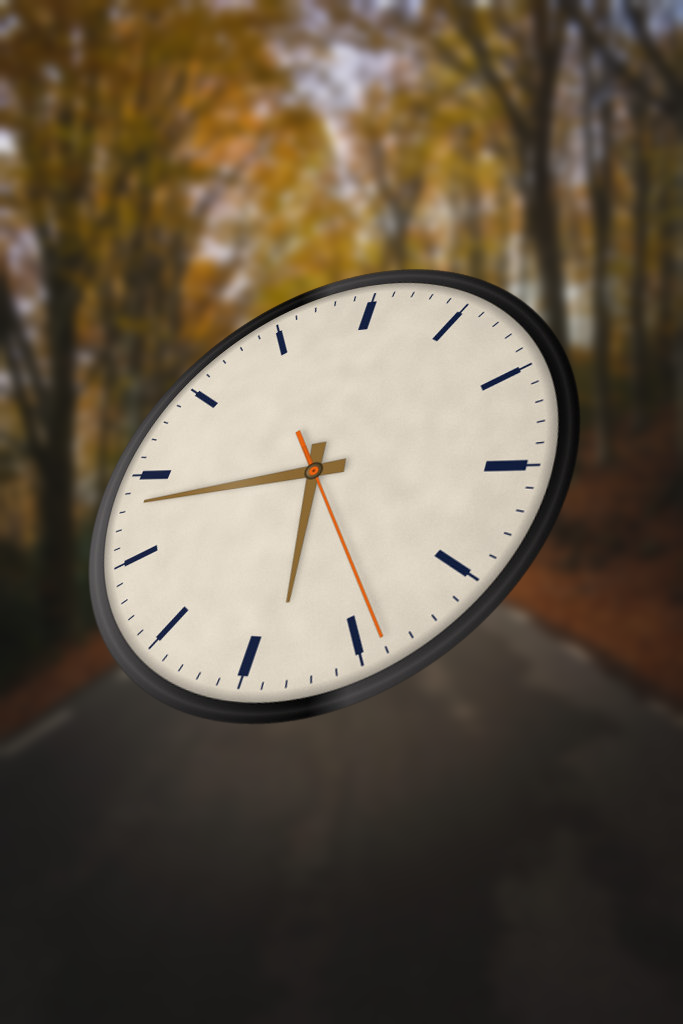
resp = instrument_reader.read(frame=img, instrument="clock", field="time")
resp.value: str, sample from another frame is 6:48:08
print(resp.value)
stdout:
5:43:24
